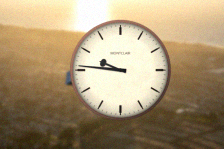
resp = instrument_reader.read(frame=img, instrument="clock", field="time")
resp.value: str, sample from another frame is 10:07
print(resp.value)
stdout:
9:46
